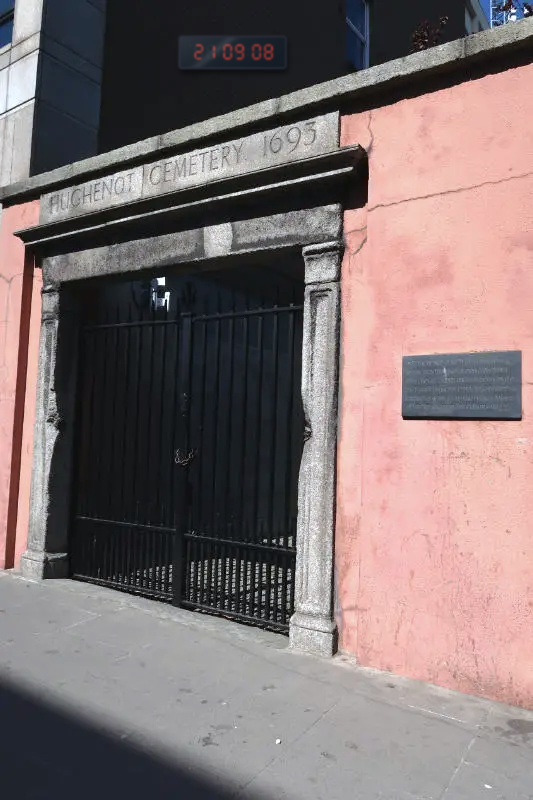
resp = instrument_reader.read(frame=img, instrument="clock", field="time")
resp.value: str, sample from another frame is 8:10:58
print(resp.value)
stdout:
21:09:08
